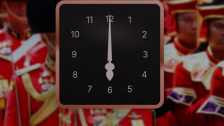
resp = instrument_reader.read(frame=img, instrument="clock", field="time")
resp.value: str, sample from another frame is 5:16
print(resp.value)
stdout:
6:00
